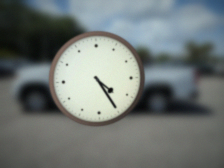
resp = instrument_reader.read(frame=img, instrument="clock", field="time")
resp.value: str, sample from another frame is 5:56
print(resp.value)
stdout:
4:25
